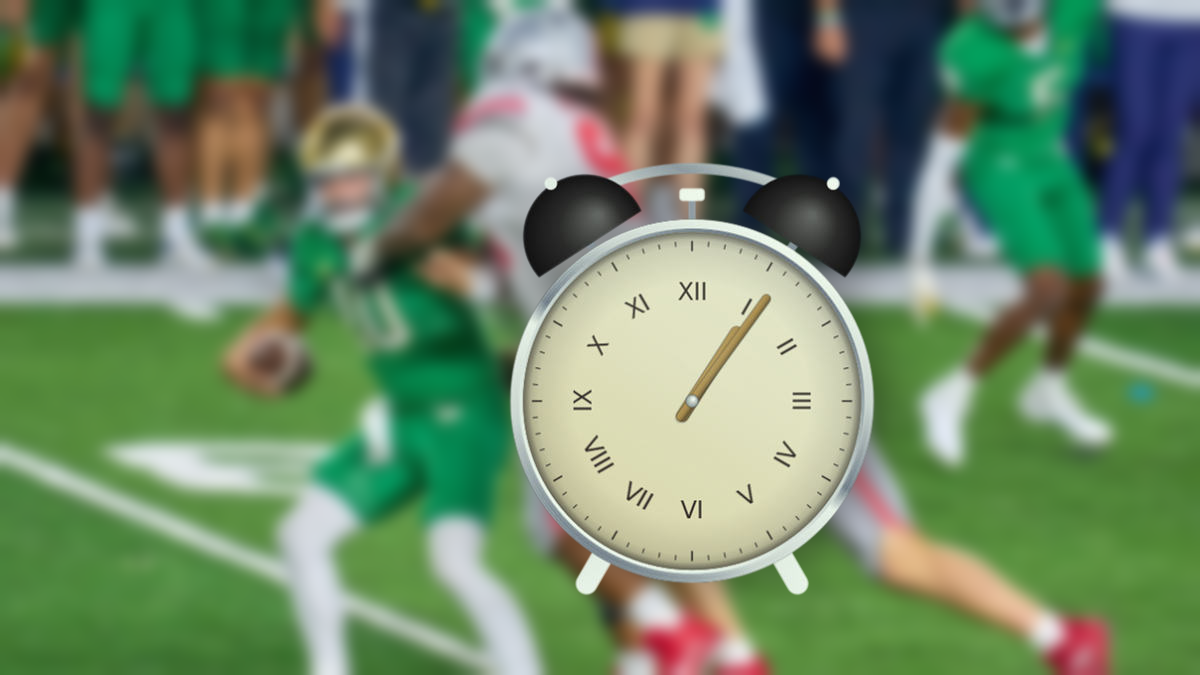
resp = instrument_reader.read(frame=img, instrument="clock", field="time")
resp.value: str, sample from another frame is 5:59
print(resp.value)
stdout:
1:06
